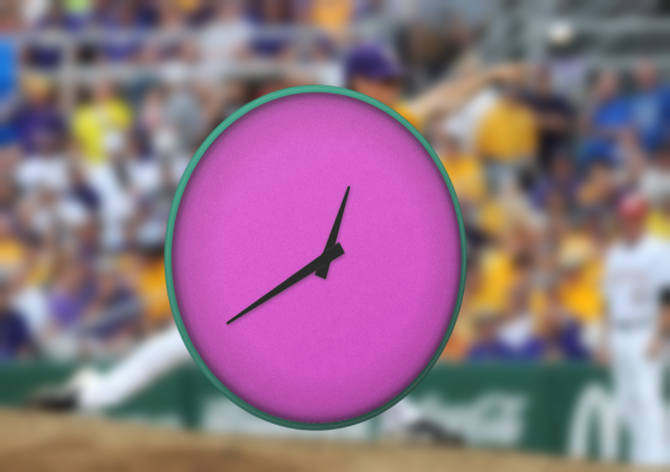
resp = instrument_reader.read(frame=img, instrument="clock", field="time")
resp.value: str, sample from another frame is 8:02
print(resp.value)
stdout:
12:40
